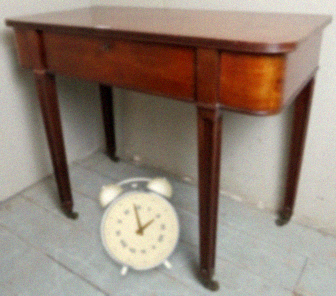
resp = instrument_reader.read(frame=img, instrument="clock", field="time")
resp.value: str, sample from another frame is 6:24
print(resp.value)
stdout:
1:59
